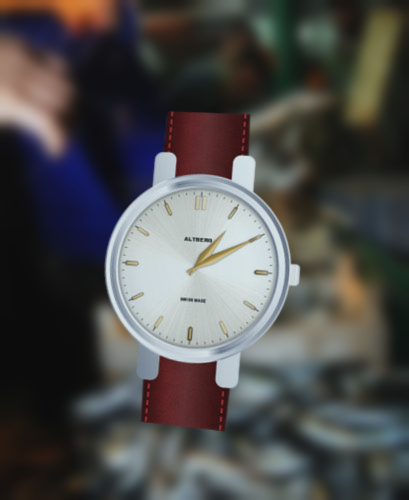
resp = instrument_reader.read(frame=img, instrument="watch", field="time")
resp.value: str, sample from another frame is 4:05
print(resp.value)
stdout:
1:10
